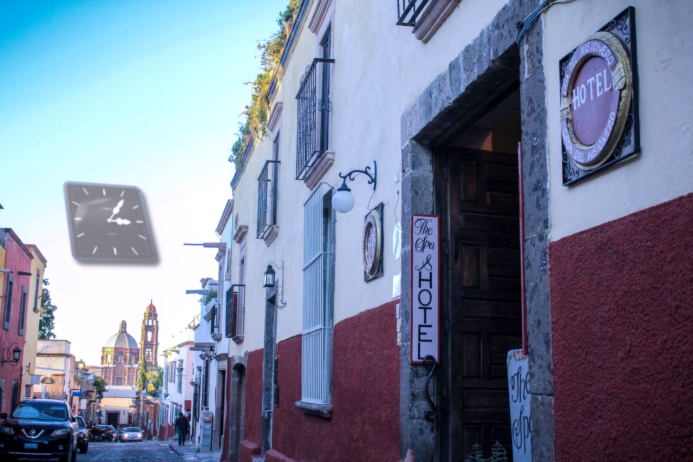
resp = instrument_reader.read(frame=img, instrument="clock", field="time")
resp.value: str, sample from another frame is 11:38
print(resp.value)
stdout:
3:06
